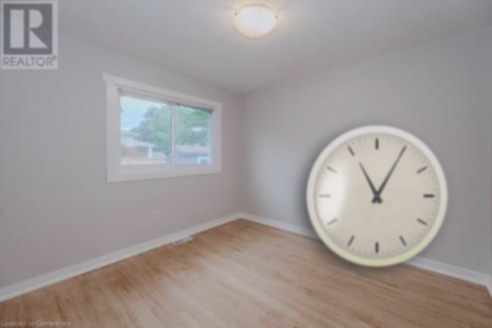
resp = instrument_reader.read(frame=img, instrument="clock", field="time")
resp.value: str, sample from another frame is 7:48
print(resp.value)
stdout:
11:05
